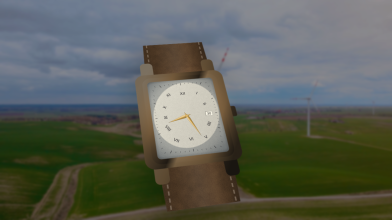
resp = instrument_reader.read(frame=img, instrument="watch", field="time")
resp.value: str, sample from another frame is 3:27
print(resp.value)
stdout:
8:26
